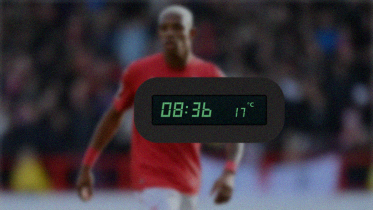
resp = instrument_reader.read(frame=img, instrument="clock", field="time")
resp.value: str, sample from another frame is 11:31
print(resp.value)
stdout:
8:36
